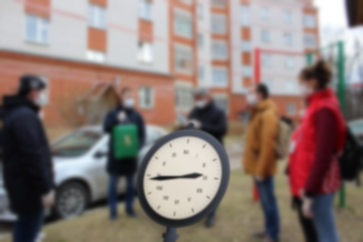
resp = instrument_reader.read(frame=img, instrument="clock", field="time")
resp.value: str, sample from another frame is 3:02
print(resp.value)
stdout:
2:44
